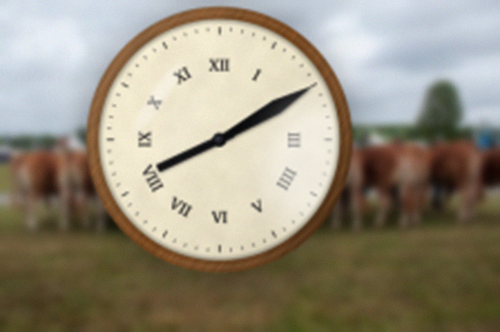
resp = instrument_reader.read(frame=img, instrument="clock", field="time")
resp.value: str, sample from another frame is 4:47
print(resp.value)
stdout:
8:10
